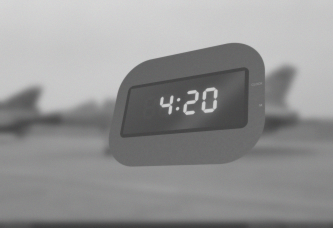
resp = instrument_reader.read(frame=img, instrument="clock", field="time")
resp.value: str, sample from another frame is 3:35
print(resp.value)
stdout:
4:20
